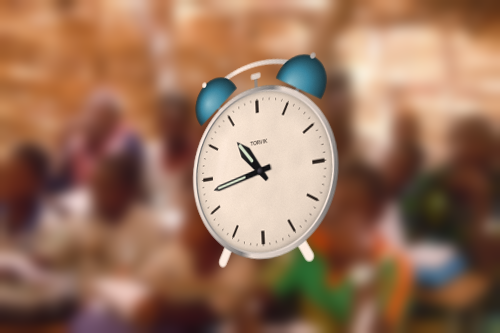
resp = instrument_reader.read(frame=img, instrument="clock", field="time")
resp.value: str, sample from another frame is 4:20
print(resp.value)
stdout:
10:43
